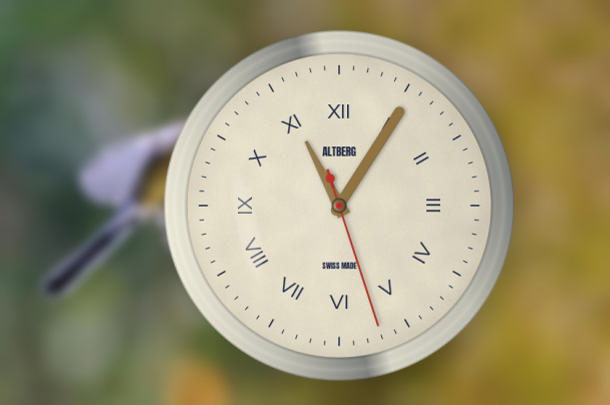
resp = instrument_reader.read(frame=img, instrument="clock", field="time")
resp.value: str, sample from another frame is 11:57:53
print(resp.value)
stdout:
11:05:27
